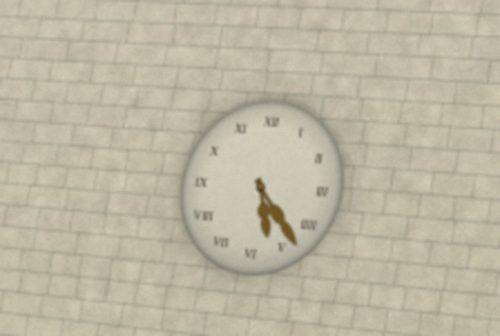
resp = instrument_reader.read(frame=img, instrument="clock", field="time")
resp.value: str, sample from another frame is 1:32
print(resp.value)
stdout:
5:23
